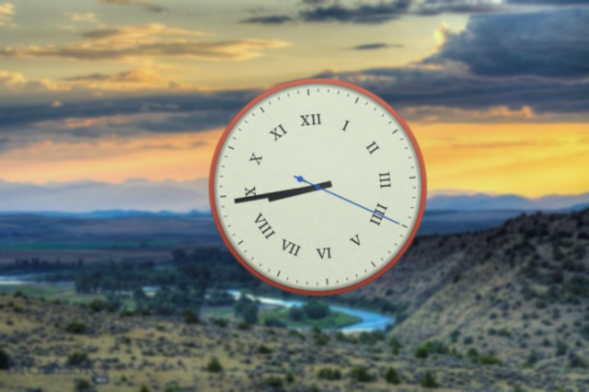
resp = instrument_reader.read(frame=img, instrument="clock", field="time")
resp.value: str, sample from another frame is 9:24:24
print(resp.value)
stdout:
8:44:20
